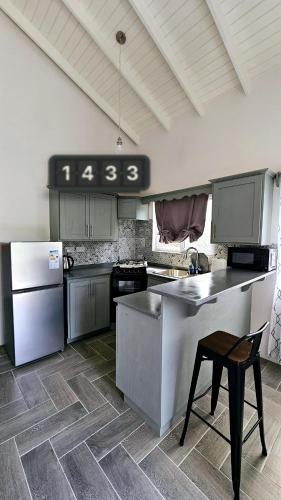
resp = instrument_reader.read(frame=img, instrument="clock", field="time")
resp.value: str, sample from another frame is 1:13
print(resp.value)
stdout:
14:33
